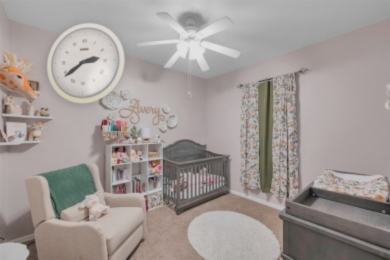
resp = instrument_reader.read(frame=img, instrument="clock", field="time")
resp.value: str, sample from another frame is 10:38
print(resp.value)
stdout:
2:39
